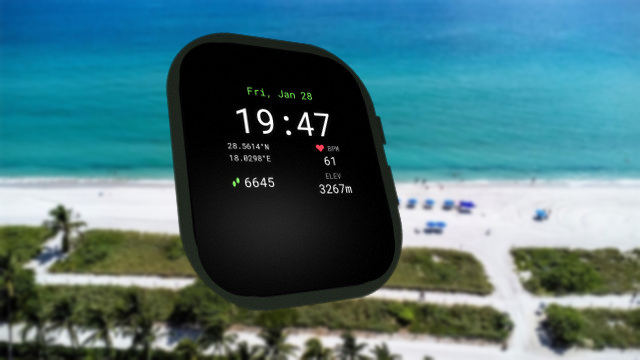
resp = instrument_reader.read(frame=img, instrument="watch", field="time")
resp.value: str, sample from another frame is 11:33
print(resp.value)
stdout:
19:47
